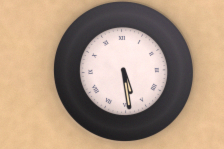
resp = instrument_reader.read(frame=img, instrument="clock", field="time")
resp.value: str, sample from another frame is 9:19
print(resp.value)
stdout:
5:29
